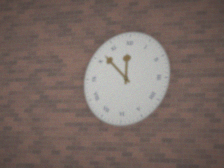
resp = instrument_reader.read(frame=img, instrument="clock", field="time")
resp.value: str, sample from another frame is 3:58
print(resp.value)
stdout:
11:52
